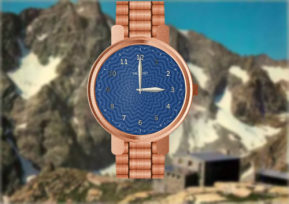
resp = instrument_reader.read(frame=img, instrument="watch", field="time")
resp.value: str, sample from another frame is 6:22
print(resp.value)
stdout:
3:00
